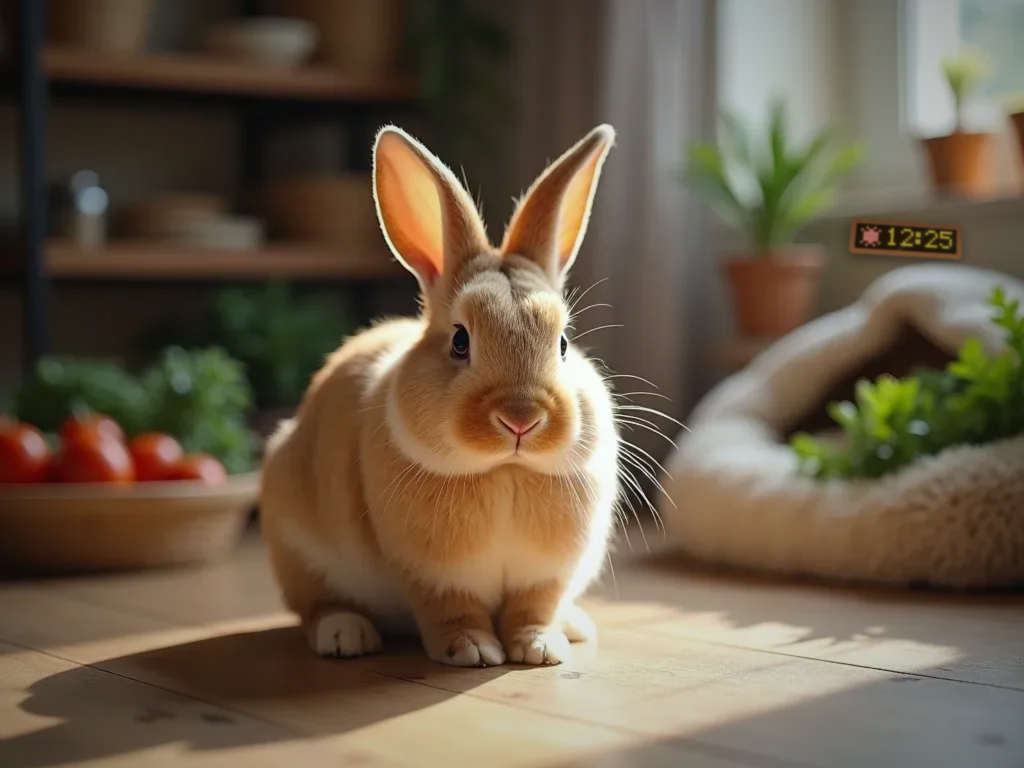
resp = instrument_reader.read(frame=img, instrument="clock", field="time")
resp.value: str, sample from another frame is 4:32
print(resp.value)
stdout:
12:25
